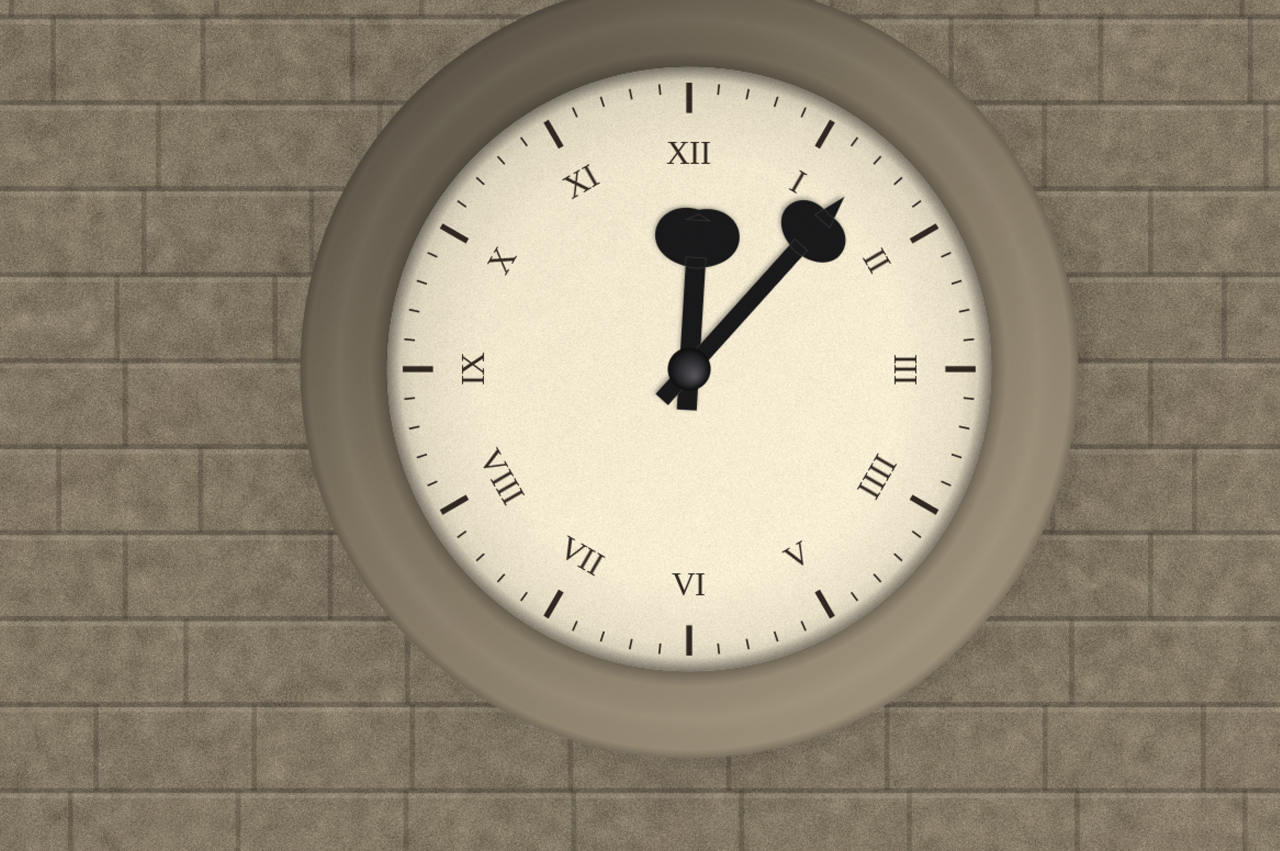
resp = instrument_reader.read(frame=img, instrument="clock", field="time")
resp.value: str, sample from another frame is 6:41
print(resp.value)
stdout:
12:07
